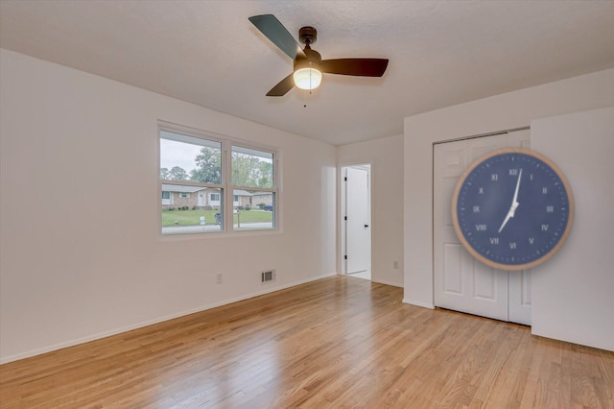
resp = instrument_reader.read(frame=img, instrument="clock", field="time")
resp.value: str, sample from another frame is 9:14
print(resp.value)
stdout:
7:02
